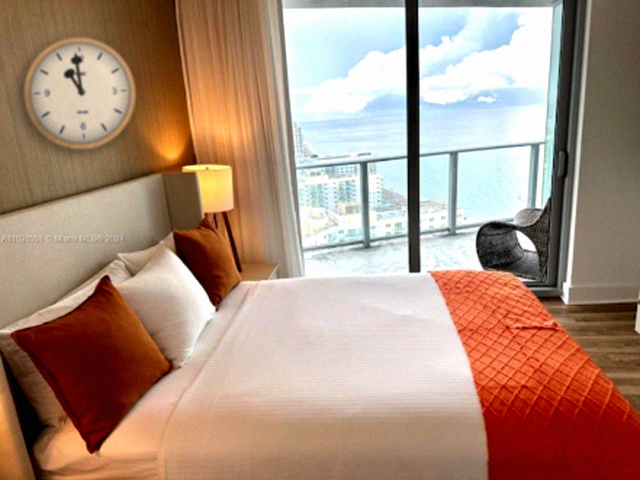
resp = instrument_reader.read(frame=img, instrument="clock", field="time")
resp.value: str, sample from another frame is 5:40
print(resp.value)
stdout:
10:59
